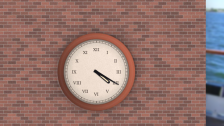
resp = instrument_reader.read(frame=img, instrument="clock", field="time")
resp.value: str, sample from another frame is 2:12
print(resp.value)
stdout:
4:20
